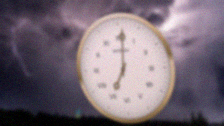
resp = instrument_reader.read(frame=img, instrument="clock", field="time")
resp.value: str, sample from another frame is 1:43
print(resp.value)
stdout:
7:01
